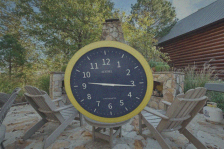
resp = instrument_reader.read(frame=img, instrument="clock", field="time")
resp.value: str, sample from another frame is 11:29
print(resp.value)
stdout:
9:16
